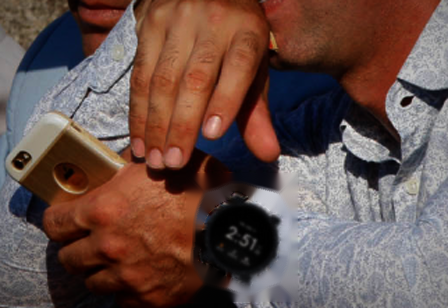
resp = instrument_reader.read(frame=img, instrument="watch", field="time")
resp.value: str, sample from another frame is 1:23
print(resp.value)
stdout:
2:51
